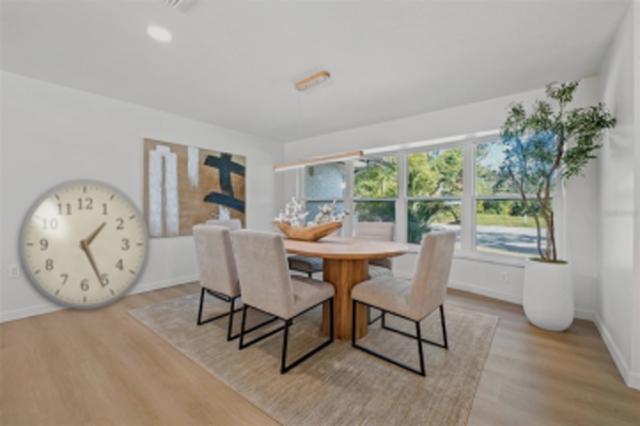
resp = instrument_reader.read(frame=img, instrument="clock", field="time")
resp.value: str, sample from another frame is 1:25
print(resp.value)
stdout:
1:26
